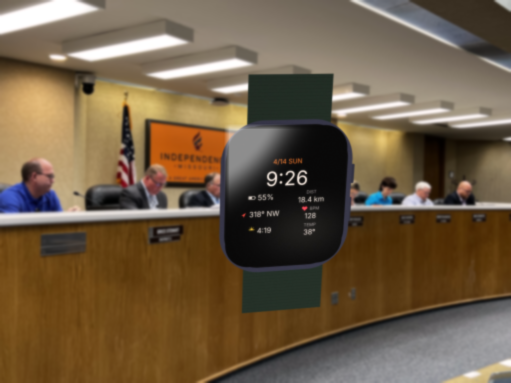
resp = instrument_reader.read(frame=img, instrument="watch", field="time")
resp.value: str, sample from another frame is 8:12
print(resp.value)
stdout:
9:26
